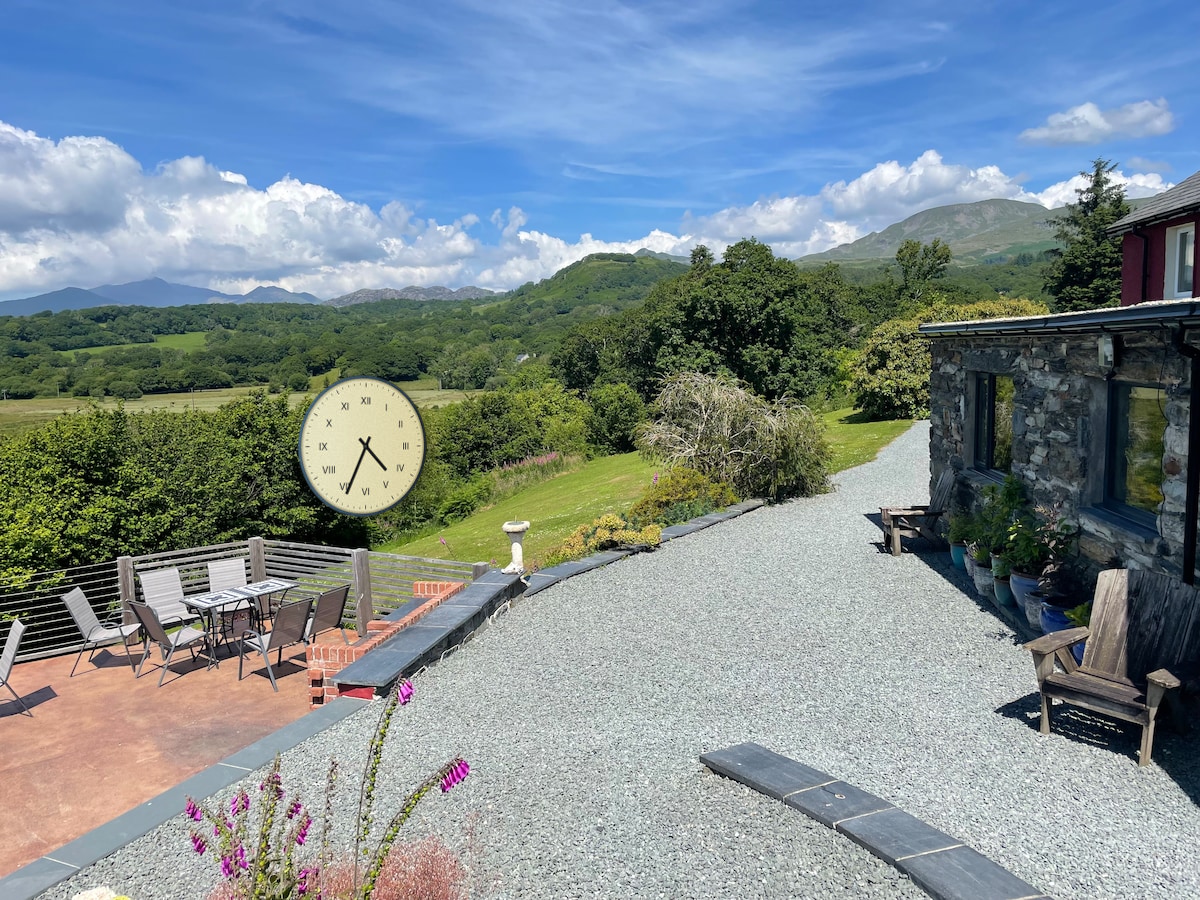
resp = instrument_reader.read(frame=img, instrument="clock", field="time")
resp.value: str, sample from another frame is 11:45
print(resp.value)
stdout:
4:34
